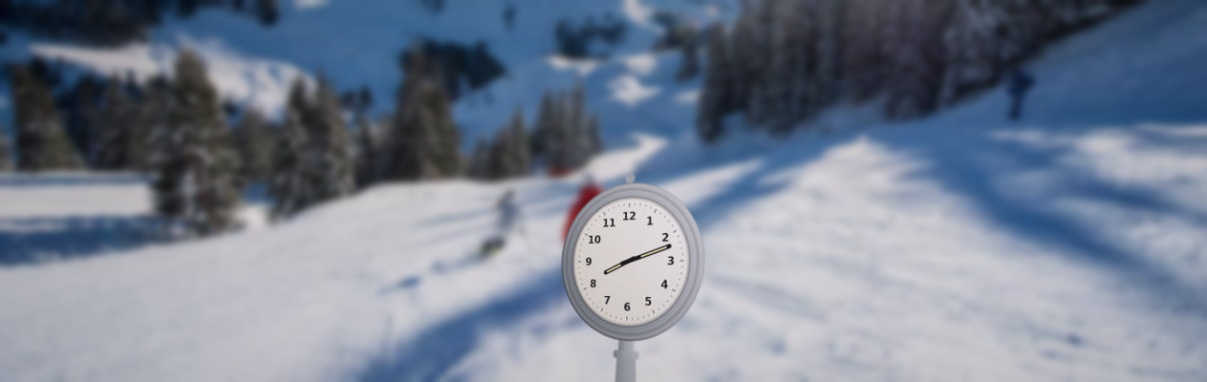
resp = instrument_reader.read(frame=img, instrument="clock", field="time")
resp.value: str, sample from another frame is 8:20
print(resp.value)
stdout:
8:12
